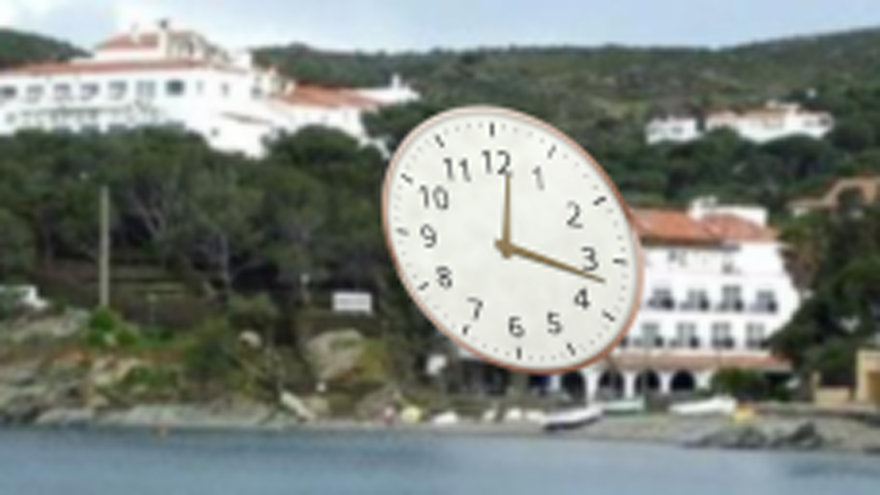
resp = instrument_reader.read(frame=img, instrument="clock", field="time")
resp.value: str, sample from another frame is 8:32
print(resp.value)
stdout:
12:17
